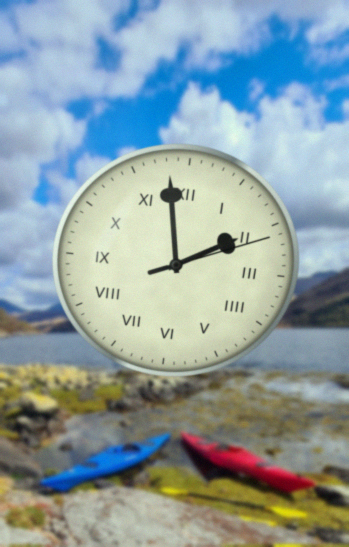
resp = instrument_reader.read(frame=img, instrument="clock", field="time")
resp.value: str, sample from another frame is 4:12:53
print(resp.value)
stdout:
1:58:11
